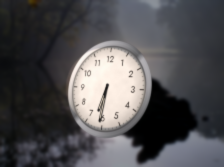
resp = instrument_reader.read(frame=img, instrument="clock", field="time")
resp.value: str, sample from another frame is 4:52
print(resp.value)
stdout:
6:31
